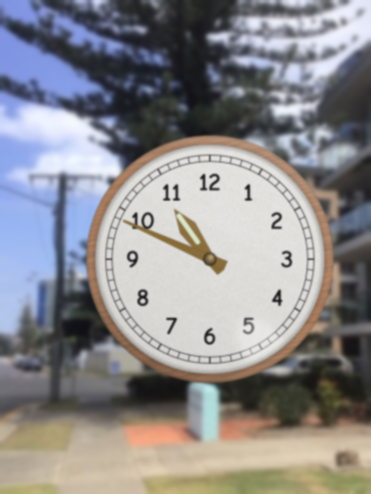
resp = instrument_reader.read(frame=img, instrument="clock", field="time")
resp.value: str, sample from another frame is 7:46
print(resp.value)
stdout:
10:49
